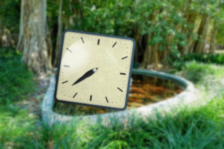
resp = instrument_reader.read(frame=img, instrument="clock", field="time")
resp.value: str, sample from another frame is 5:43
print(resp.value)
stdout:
7:38
